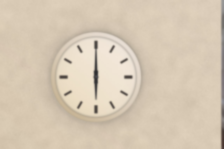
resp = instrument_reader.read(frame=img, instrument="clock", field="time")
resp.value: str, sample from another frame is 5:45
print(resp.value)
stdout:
6:00
